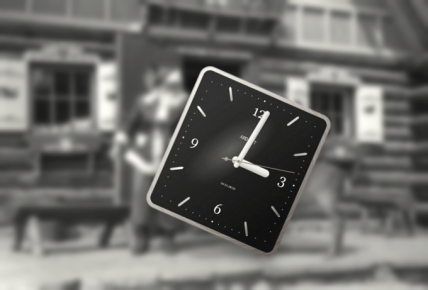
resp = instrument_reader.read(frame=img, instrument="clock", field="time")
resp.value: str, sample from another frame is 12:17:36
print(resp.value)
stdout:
3:01:13
